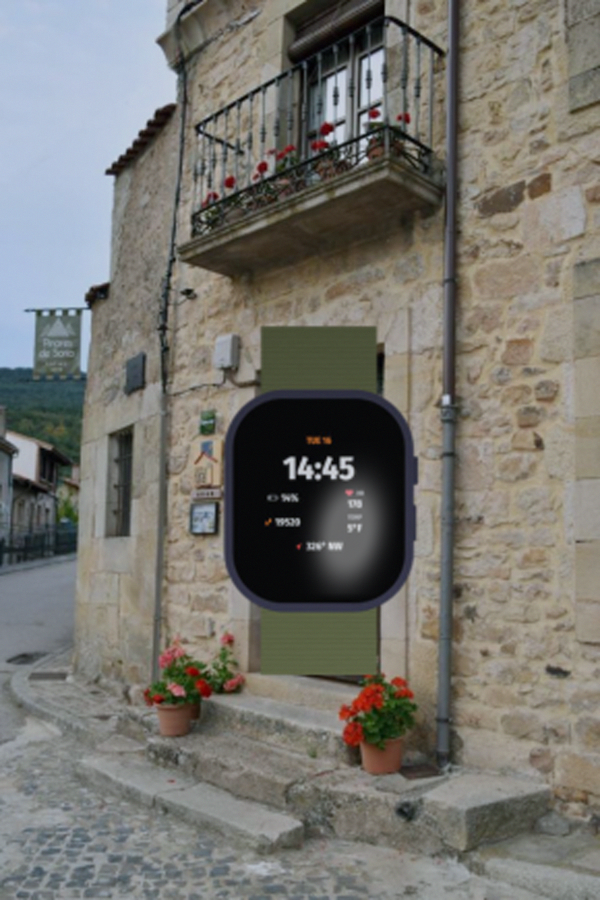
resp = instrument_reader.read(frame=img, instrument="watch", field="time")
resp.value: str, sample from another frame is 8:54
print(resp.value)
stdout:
14:45
